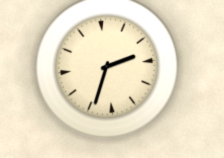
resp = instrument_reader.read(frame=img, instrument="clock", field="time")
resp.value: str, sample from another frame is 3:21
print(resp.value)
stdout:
2:34
